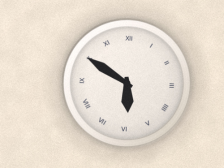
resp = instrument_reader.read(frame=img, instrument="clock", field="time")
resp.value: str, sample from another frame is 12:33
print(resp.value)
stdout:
5:50
